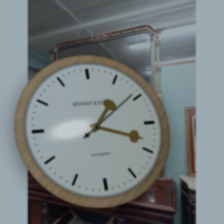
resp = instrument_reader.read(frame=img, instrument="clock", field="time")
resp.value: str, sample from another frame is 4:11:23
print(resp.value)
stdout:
1:18:09
